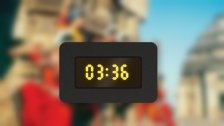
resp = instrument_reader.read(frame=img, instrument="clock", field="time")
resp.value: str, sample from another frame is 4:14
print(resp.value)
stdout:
3:36
